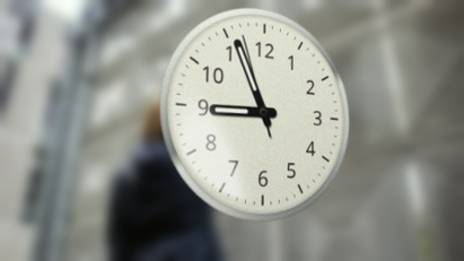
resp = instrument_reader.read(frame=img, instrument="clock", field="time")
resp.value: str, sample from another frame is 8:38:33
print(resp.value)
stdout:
8:55:57
